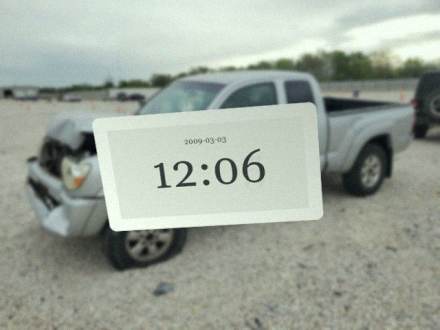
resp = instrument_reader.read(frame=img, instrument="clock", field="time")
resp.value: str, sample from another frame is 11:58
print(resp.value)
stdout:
12:06
